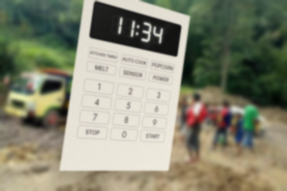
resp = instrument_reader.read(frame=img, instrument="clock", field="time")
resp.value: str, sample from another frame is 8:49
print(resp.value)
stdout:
11:34
